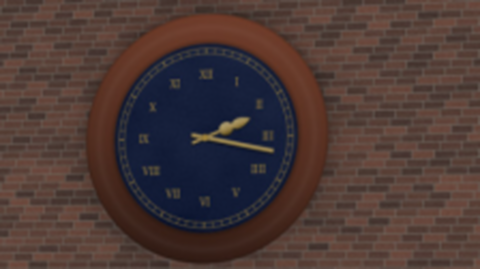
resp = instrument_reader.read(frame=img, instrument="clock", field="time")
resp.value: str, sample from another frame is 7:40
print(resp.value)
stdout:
2:17
